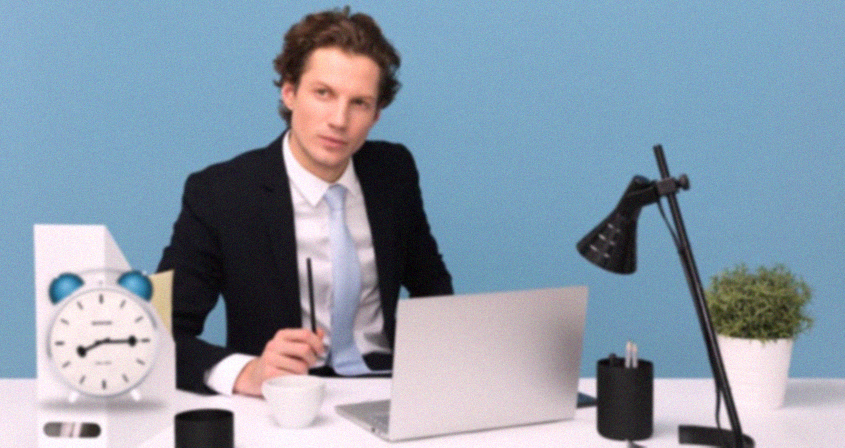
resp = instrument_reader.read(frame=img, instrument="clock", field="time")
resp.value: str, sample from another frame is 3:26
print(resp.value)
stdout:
8:15
